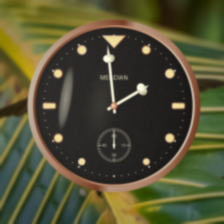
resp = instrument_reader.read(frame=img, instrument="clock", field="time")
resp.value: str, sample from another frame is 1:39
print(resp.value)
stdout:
1:59
